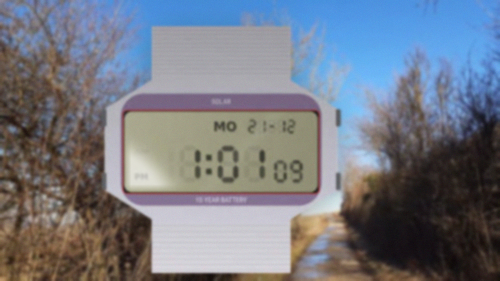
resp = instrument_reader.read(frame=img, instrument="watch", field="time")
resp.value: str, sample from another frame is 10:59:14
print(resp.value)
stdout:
1:01:09
